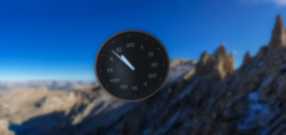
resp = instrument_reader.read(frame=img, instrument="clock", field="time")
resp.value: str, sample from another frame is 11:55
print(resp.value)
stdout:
10:53
